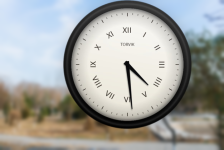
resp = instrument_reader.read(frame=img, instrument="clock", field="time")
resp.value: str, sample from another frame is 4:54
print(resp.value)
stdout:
4:29
